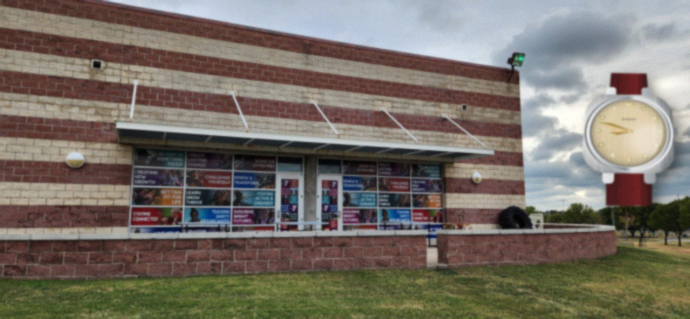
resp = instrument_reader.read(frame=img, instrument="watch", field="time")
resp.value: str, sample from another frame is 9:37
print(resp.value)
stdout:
8:48
